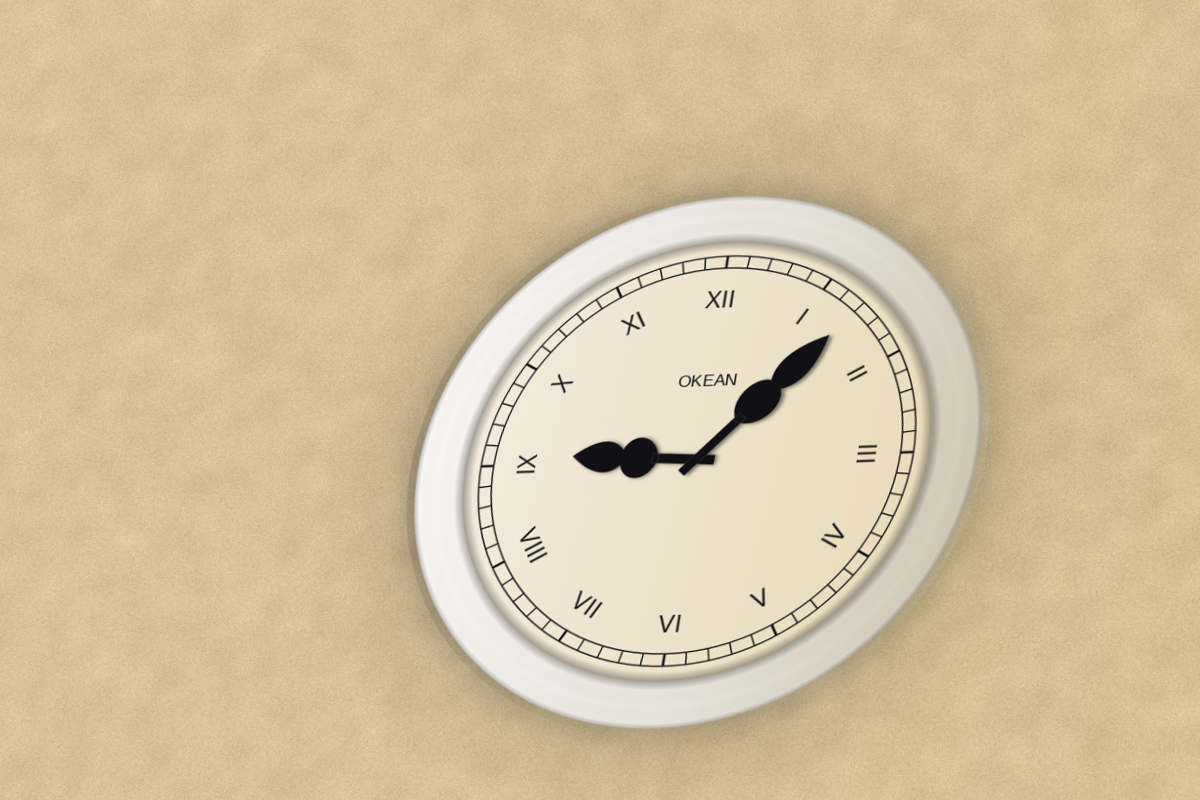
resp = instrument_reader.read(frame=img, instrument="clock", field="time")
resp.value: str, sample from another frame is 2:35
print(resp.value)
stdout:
9:07
